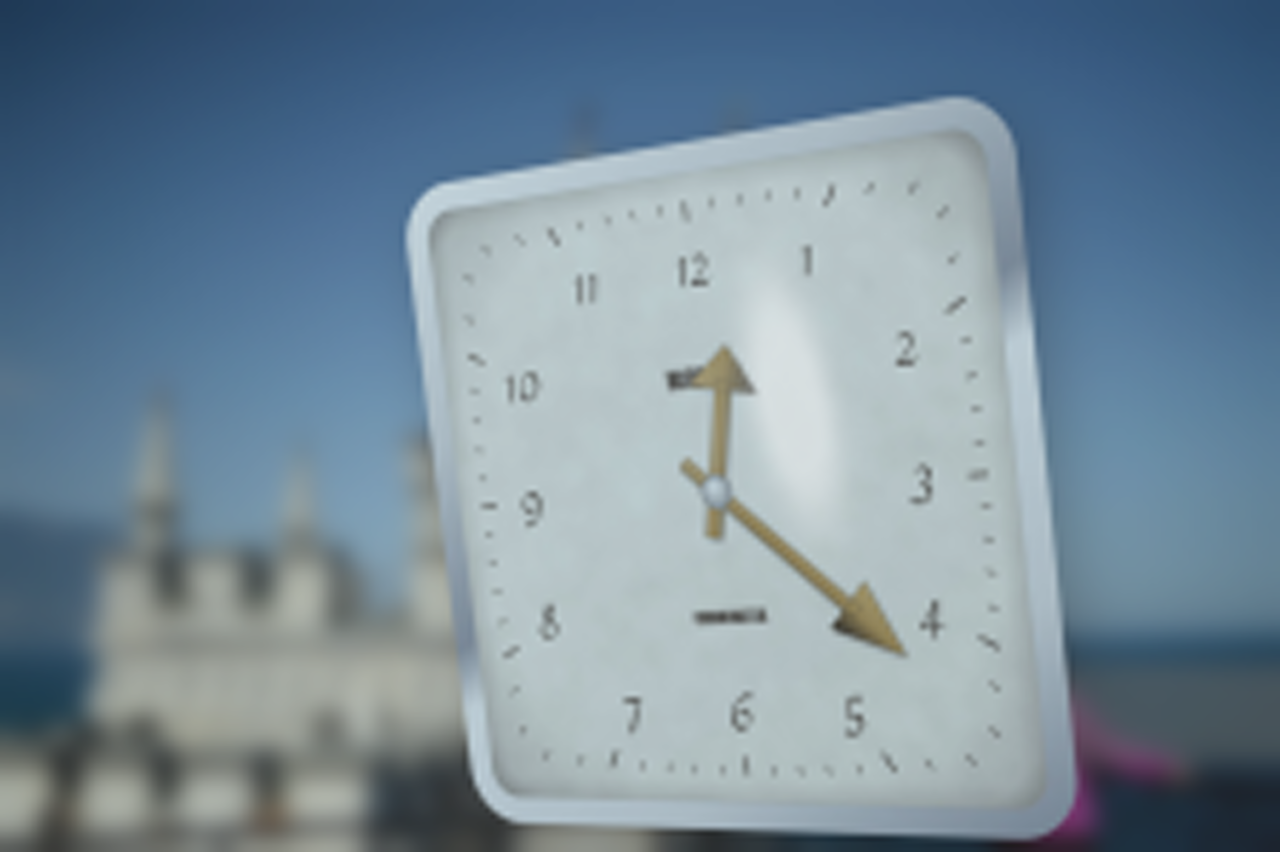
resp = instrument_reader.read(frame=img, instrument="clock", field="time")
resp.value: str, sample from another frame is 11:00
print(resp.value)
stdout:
12:22
